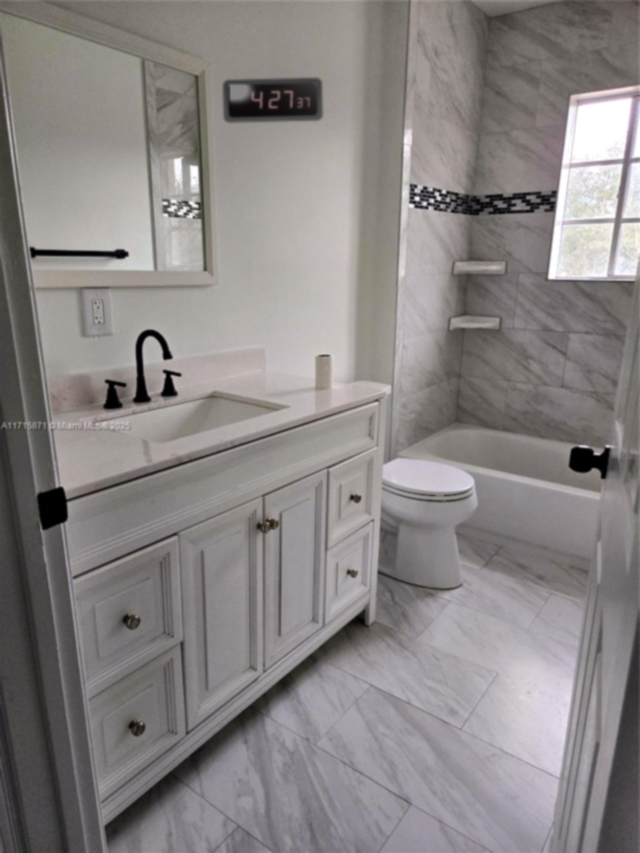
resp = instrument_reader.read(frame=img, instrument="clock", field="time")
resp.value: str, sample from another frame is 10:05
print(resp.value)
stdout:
4:27
